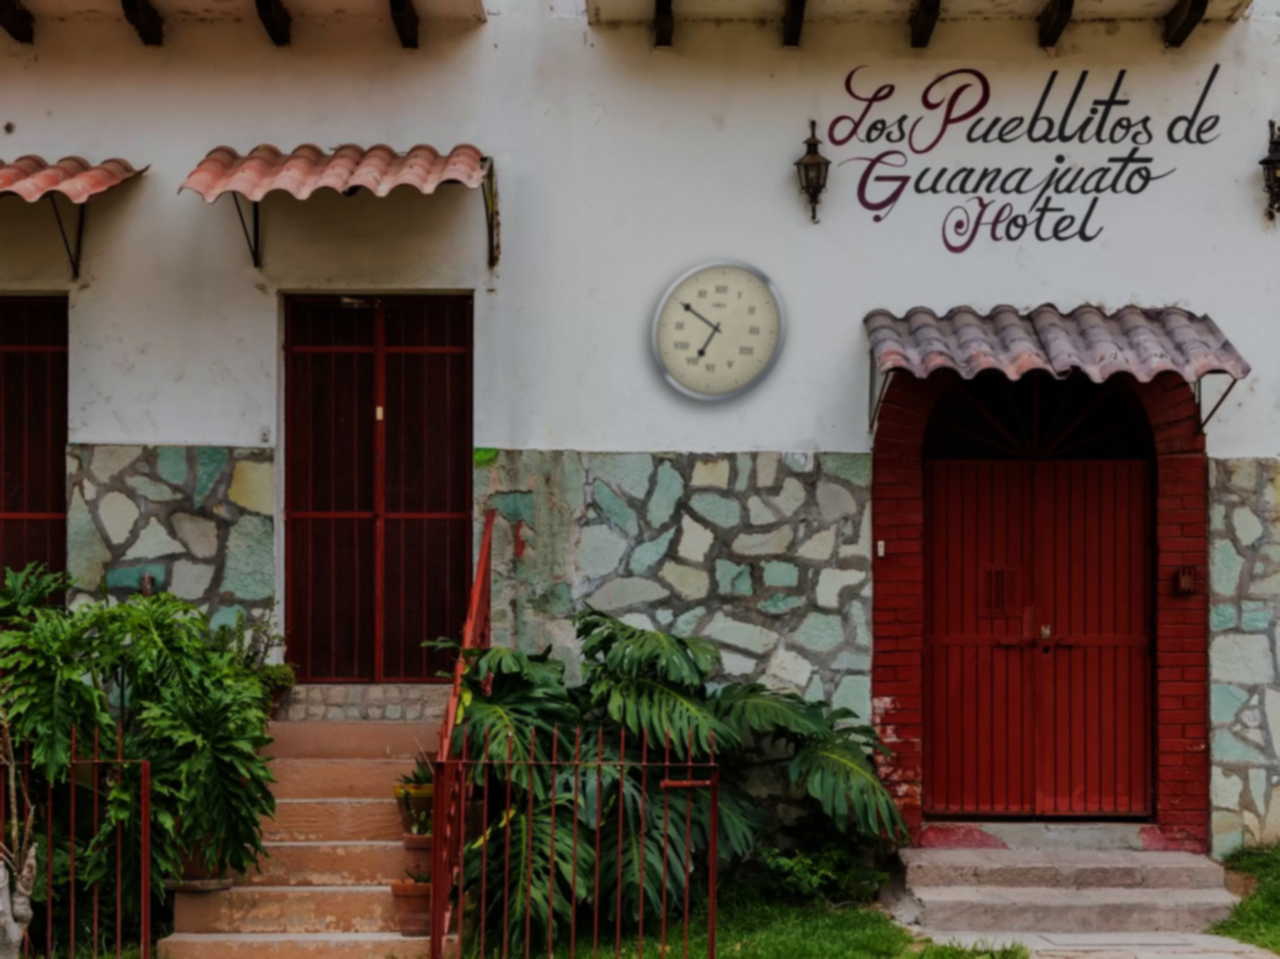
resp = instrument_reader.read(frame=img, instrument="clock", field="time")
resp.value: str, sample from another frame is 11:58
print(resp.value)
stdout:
6:50
